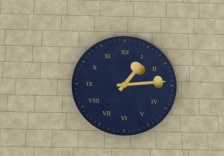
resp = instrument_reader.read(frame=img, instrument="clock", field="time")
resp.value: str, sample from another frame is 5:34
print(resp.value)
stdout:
1:14
